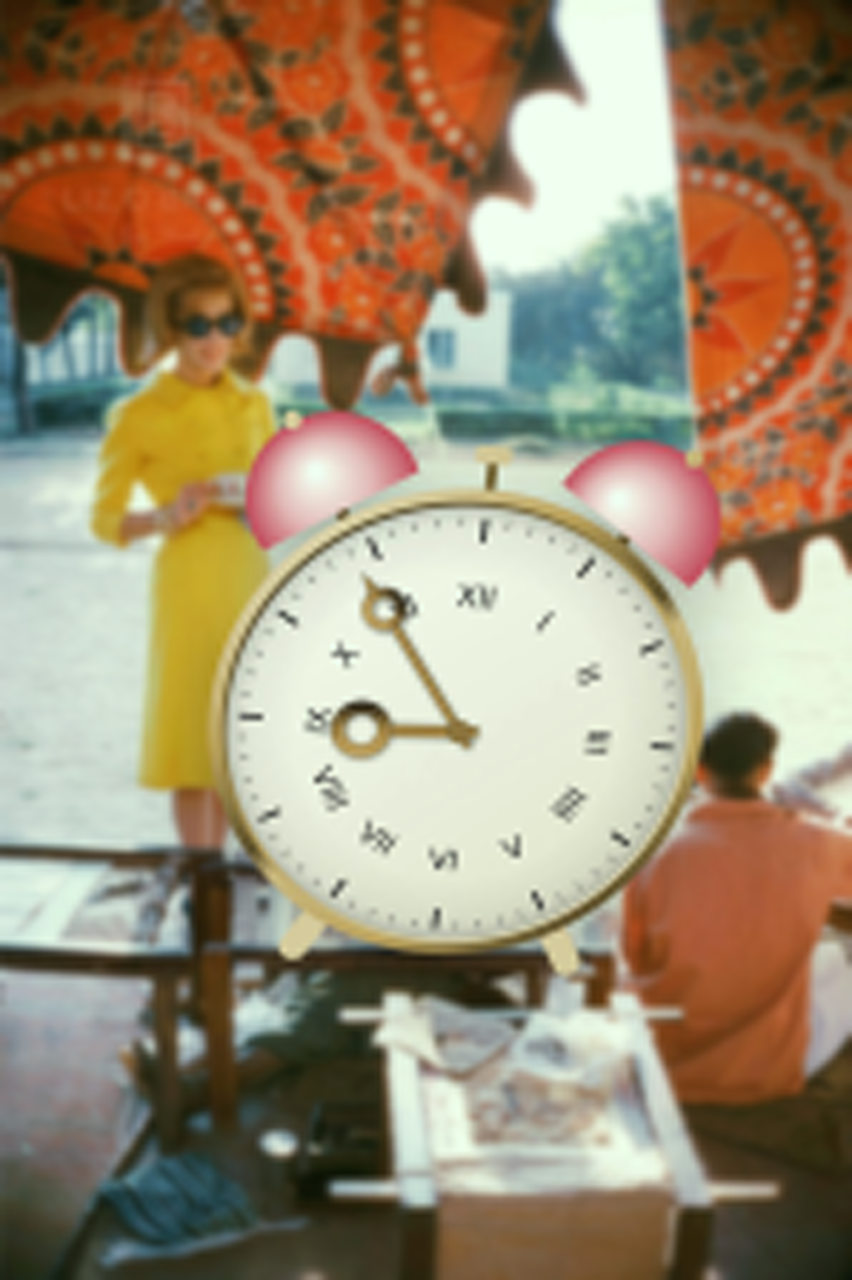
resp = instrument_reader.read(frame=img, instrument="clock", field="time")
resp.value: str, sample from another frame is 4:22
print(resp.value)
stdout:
8:54
